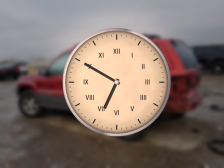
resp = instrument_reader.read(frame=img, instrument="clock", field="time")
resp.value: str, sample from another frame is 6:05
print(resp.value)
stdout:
6:50
